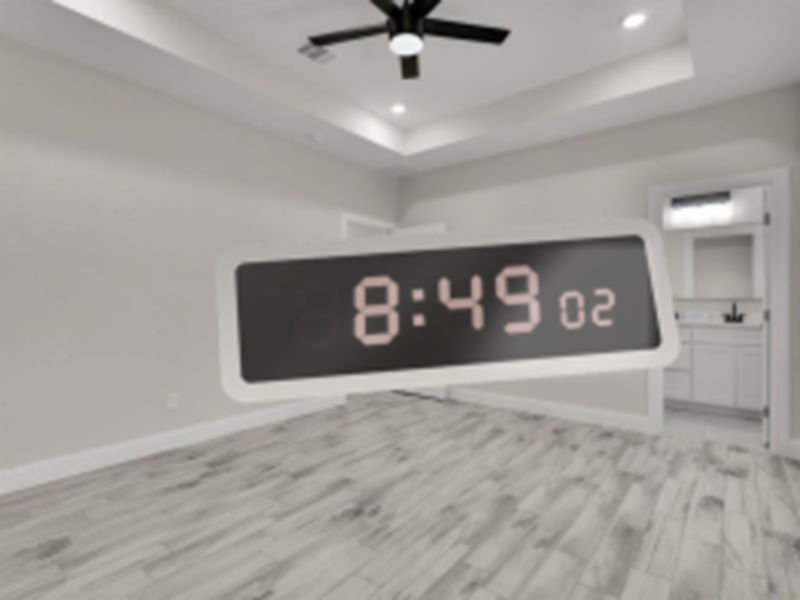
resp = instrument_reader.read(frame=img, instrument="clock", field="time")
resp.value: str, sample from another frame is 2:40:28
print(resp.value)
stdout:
8:49:02
